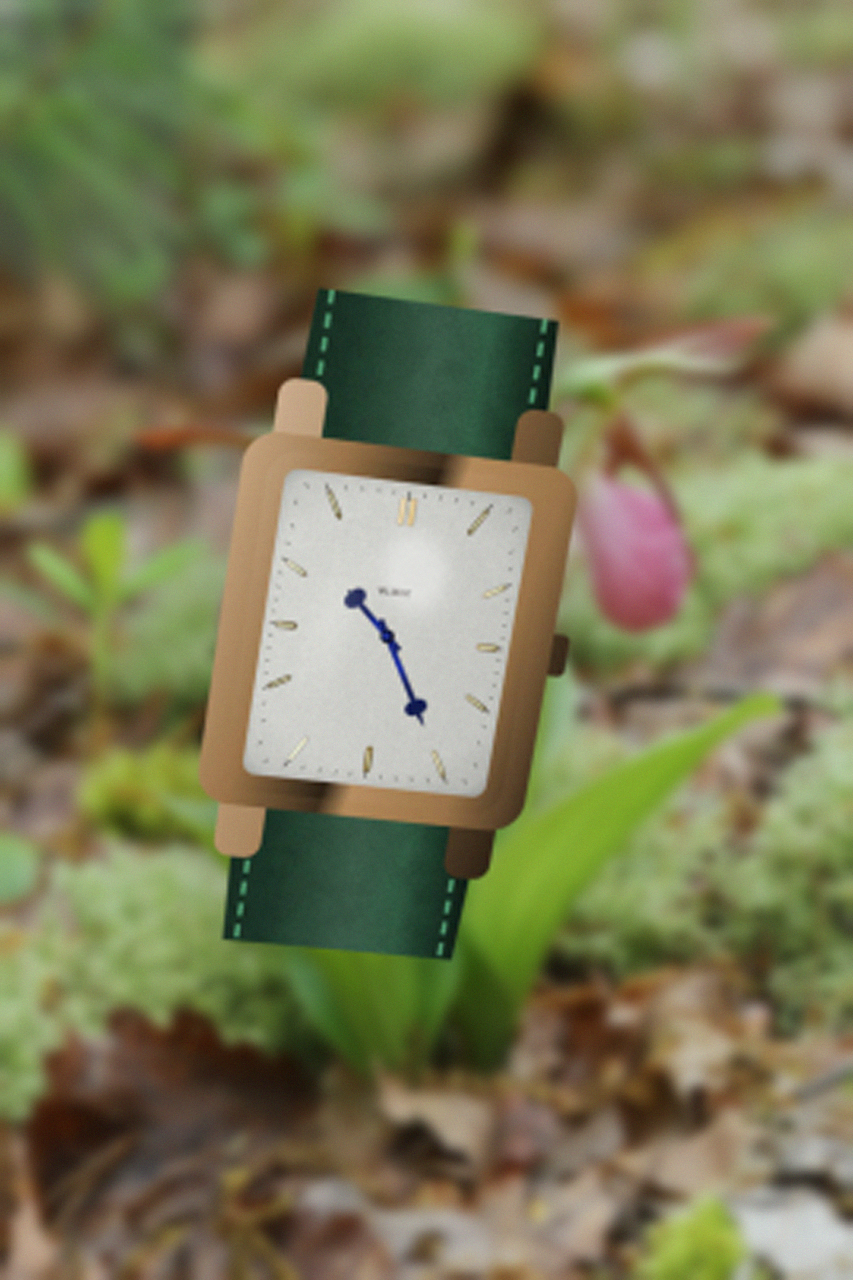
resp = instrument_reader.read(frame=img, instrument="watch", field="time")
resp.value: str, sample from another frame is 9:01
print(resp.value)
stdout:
10:25
